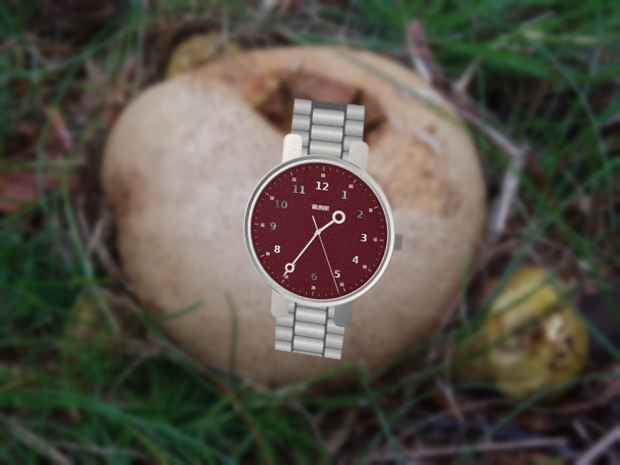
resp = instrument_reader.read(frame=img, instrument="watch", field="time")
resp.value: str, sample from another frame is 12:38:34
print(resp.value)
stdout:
1:35:26
